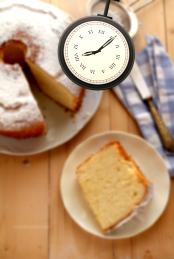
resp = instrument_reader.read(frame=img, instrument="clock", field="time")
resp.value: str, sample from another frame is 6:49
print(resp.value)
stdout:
8:06
